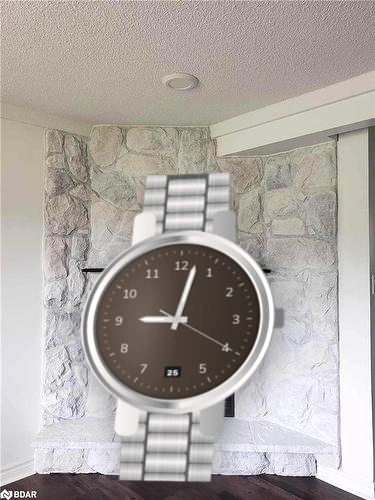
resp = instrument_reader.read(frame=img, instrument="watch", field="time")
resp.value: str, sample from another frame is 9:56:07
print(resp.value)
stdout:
9:02:20
